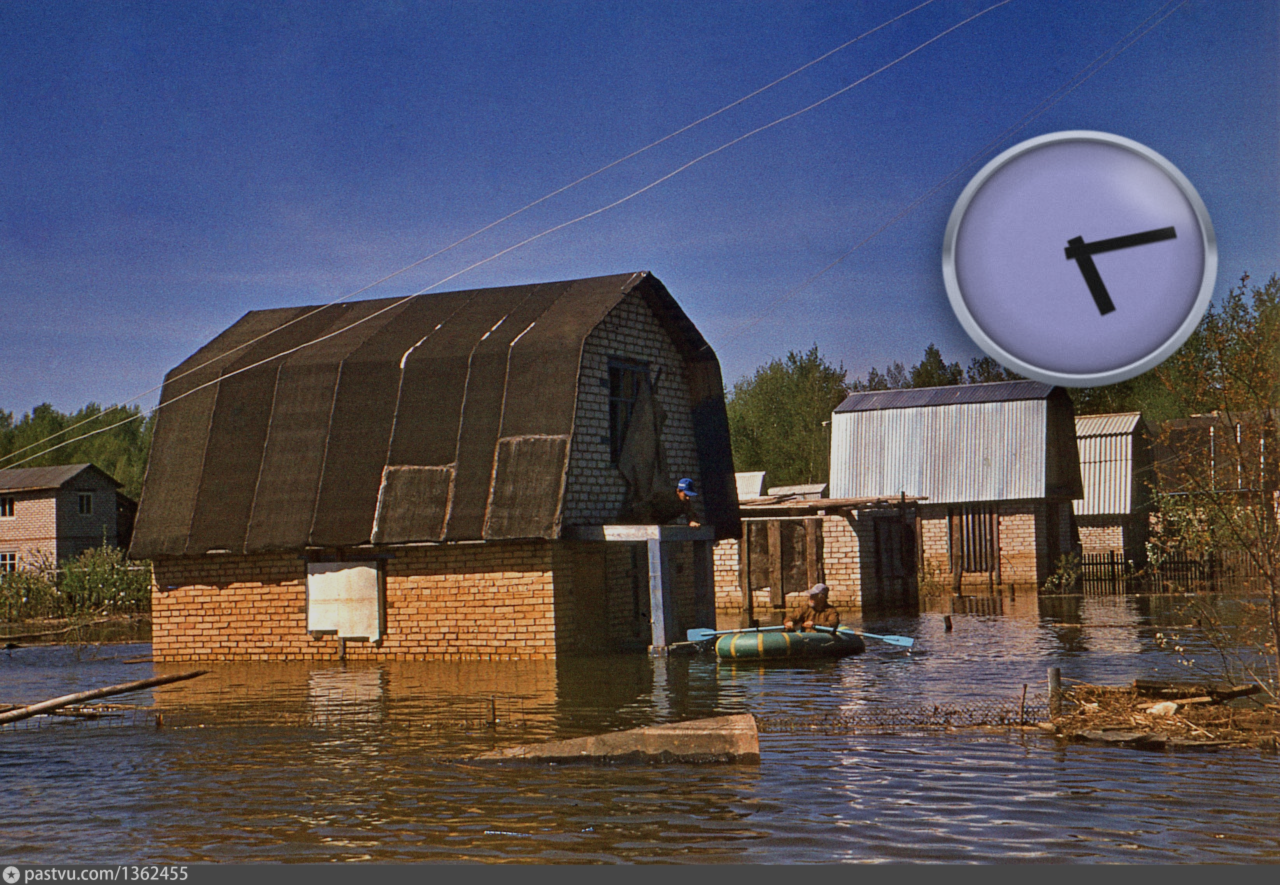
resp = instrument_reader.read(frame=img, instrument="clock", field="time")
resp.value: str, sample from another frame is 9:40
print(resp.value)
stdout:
5:13
